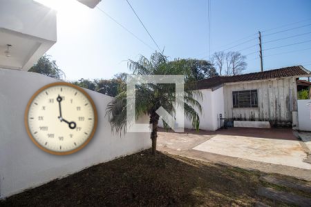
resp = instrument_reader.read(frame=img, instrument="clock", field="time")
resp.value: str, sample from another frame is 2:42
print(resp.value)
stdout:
3:59
